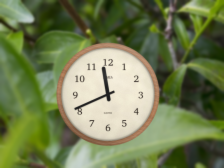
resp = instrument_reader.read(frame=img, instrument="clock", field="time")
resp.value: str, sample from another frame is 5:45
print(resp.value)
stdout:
11:41
